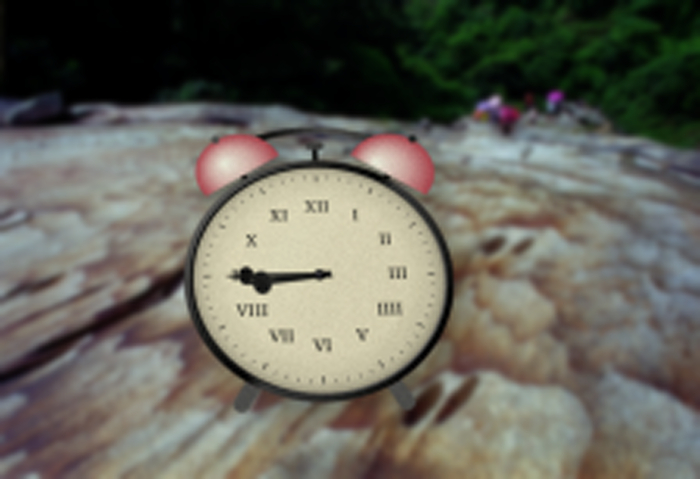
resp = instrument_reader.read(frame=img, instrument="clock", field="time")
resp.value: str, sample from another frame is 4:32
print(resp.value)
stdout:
8:45
